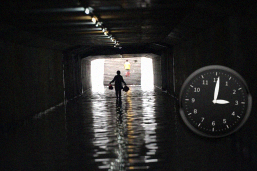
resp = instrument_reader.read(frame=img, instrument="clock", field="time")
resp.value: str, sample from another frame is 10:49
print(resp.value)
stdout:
3:01
